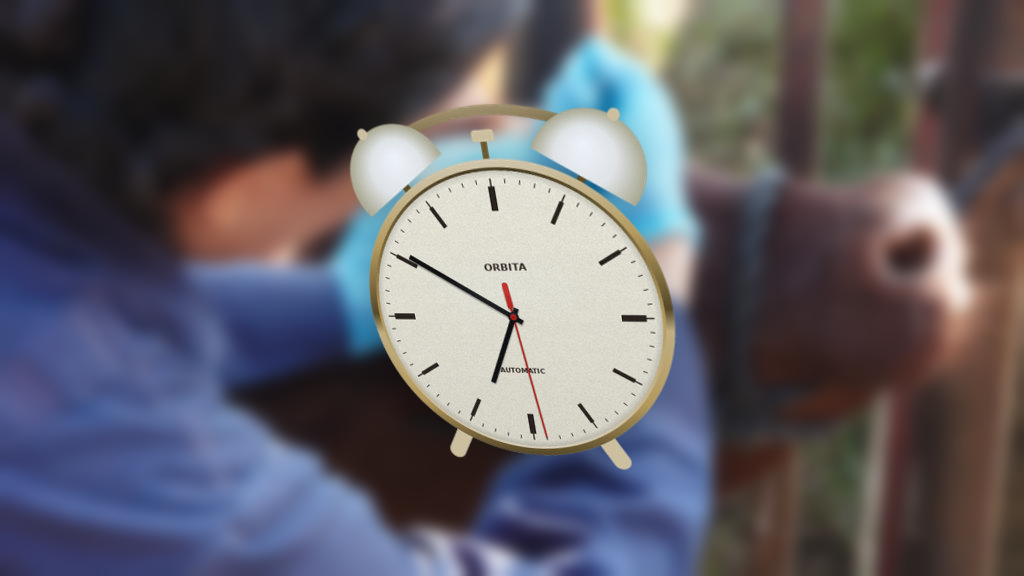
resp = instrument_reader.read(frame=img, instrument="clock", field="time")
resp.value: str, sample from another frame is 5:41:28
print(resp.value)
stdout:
6:50:29
